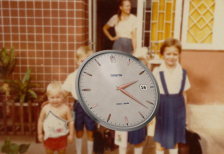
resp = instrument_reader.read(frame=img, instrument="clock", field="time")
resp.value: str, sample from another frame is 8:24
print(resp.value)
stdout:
2:22
